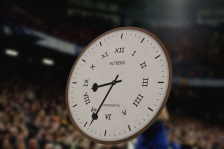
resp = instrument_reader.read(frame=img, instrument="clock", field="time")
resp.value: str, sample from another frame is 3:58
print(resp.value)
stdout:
8:34
